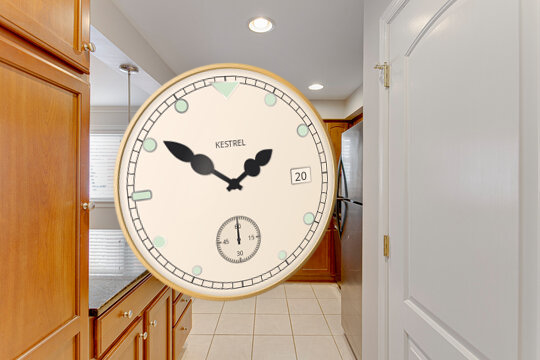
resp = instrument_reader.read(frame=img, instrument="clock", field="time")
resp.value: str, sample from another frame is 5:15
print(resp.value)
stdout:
1:51
